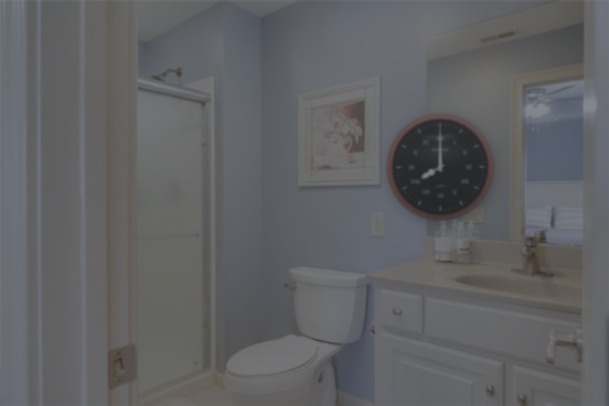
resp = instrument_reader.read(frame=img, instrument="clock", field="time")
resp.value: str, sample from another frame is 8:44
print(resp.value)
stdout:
8:00
